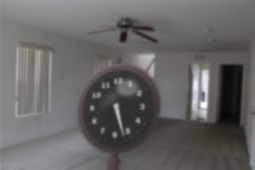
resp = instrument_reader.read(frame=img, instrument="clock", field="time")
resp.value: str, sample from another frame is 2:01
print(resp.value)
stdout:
5:27
